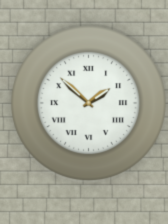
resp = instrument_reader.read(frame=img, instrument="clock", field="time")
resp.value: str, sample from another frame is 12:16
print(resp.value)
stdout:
1:52
